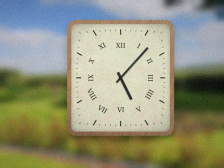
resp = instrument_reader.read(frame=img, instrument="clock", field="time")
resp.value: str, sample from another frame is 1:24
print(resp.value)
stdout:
5:07
